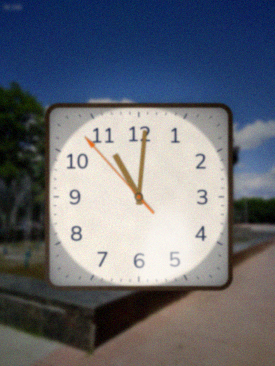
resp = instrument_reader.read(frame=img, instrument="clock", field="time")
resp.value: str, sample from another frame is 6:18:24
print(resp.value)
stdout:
11:00:53
